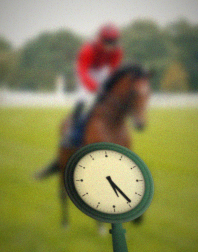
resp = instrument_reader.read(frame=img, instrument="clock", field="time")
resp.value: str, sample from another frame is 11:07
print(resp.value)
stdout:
5:24
